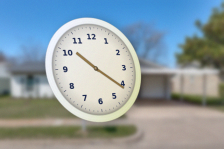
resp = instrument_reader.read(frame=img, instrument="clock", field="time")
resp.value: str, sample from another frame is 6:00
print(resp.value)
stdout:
10:21
